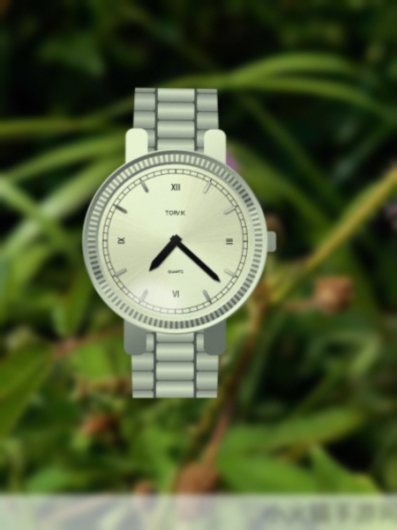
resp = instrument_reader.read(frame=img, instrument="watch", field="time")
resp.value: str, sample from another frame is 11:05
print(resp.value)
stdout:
7:22
